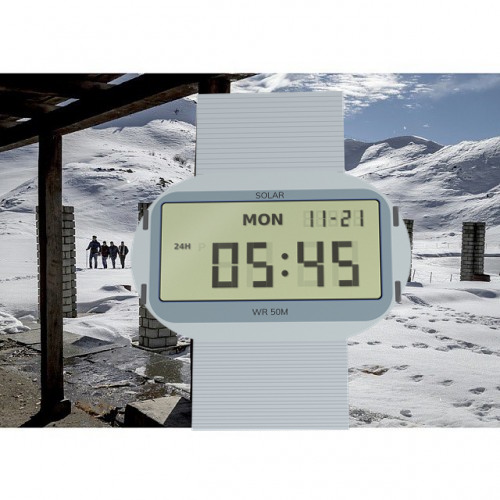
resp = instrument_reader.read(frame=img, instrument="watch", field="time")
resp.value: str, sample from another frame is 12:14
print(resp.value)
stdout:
5:45
